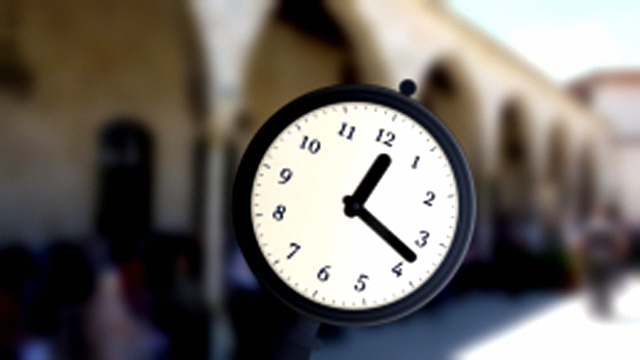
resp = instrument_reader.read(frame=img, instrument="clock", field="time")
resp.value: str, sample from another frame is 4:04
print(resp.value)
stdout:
12:18
